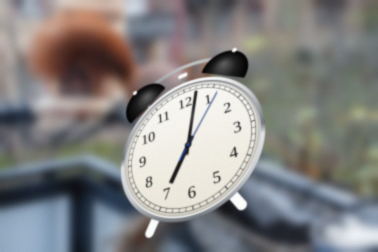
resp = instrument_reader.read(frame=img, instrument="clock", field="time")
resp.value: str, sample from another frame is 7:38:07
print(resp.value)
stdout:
7:02:06
